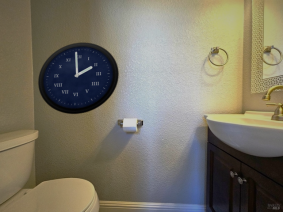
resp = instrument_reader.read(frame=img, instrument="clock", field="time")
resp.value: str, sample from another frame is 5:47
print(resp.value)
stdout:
1:59
